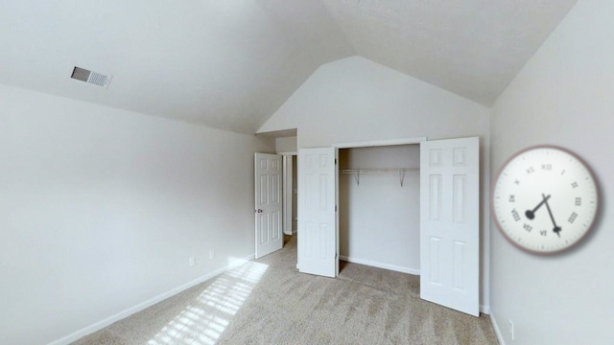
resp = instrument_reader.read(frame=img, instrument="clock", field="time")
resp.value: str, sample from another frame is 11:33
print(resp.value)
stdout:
7:26
